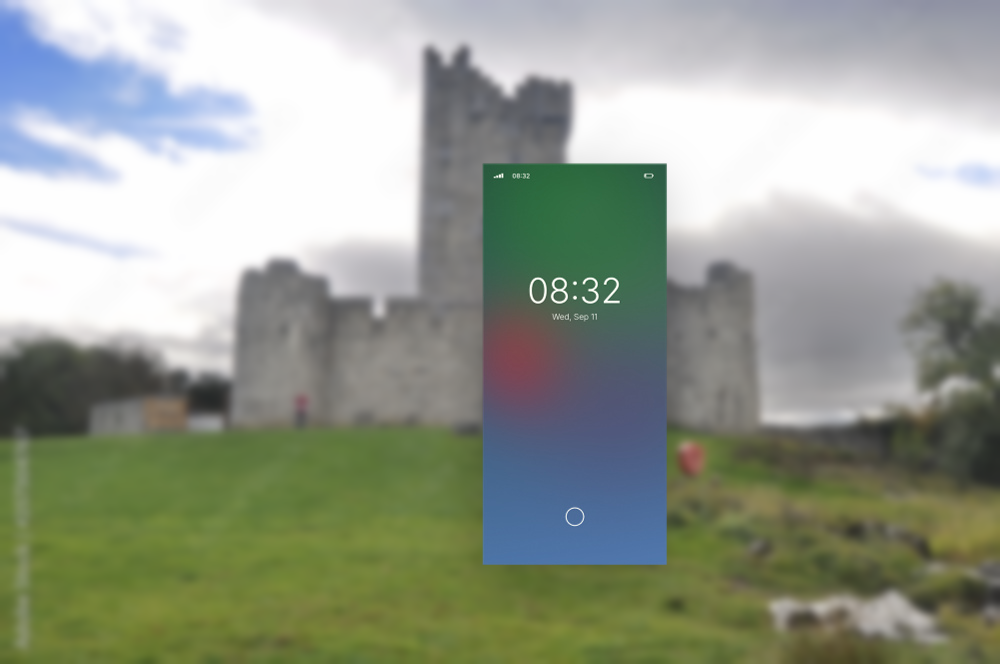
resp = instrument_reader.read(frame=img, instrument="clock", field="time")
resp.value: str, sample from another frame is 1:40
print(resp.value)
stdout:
8:32
